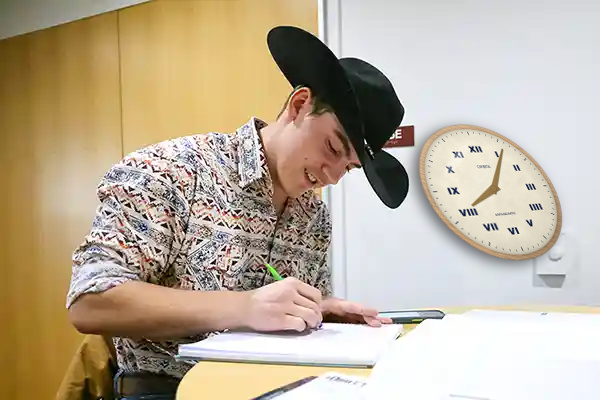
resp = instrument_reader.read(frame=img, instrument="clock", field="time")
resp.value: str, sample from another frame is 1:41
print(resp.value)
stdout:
8:06
